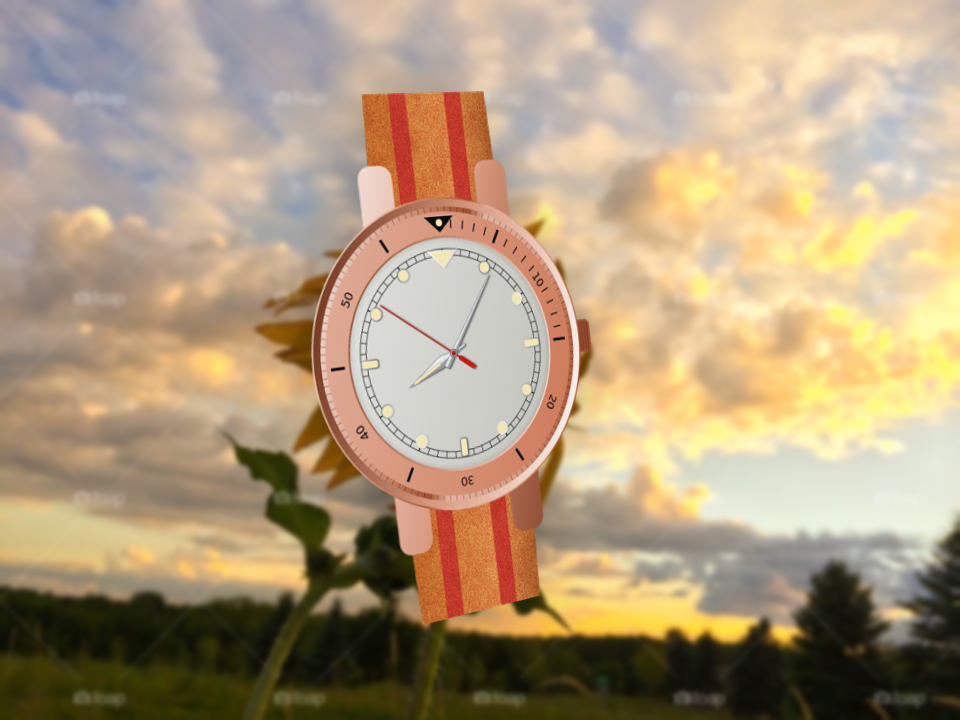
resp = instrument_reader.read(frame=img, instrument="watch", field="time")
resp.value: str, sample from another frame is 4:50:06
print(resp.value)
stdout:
8:05:51
